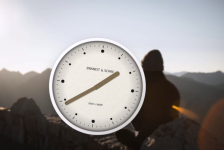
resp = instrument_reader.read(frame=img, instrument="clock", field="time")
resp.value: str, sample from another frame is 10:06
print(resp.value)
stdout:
1:39
